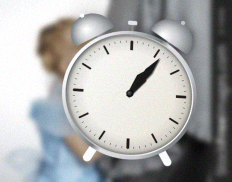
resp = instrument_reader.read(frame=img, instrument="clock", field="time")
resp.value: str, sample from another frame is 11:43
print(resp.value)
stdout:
1:06
